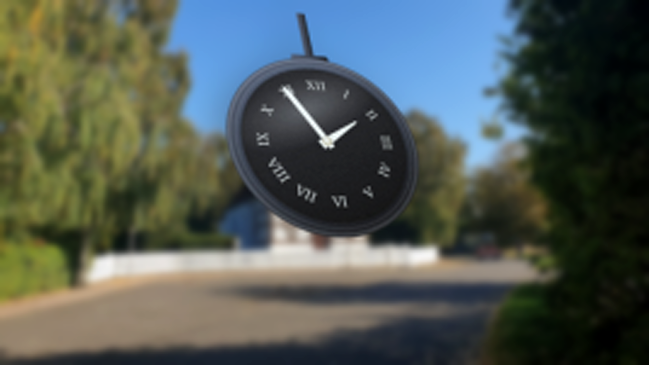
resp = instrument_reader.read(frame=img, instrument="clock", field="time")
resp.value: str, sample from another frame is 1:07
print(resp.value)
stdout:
1:55
